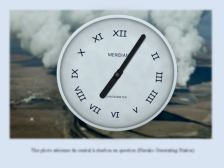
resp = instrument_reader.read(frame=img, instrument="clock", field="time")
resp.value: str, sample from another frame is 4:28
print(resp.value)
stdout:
7:05
